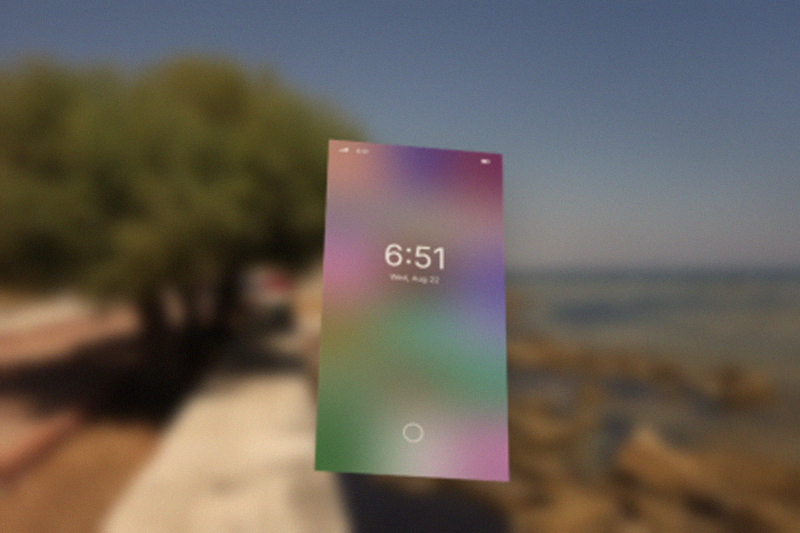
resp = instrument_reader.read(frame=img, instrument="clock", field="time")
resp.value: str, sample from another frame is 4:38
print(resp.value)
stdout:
6:51
